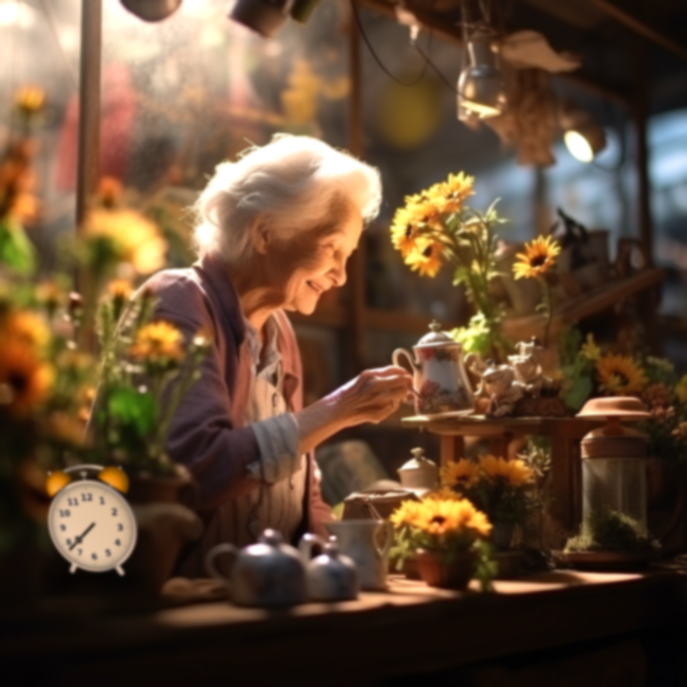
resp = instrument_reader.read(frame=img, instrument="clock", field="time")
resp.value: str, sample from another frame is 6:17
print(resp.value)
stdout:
7:38
